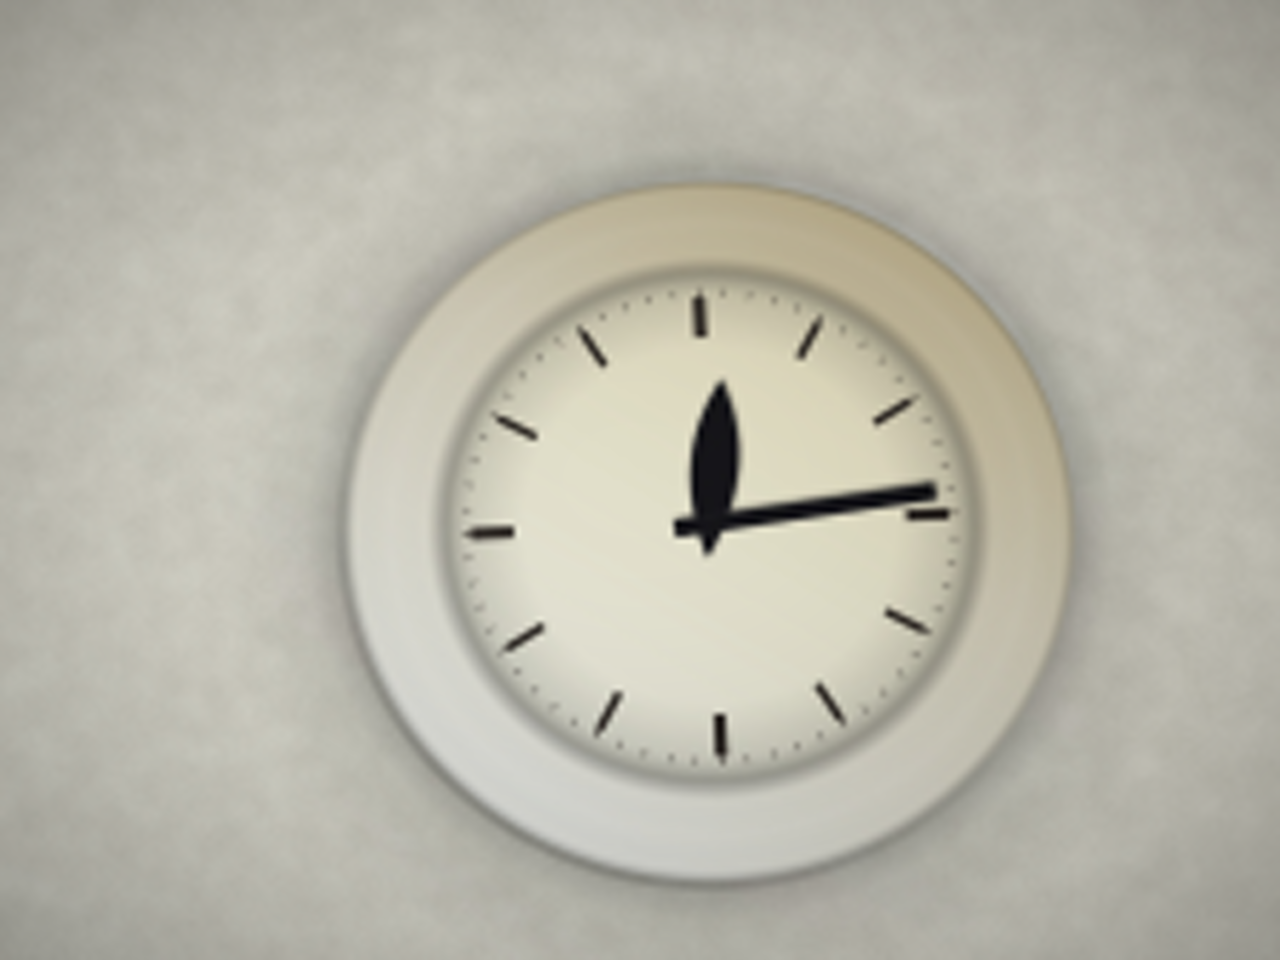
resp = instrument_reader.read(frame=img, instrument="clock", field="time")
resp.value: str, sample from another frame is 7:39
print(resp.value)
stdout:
12:14
